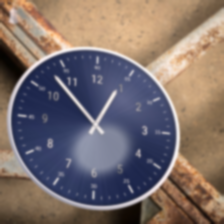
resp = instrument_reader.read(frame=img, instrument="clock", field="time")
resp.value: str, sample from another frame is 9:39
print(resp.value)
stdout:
12:53
